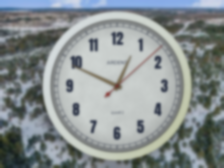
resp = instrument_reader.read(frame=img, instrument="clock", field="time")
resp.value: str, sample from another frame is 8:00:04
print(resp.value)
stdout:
12:49:08
